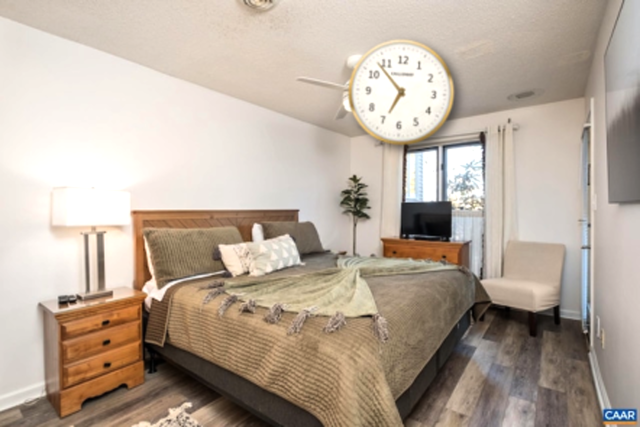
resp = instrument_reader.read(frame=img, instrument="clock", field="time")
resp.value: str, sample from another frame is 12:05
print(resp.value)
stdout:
6:53
